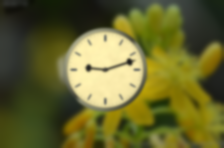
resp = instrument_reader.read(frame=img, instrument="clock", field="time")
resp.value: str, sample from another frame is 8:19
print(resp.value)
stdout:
9:12
